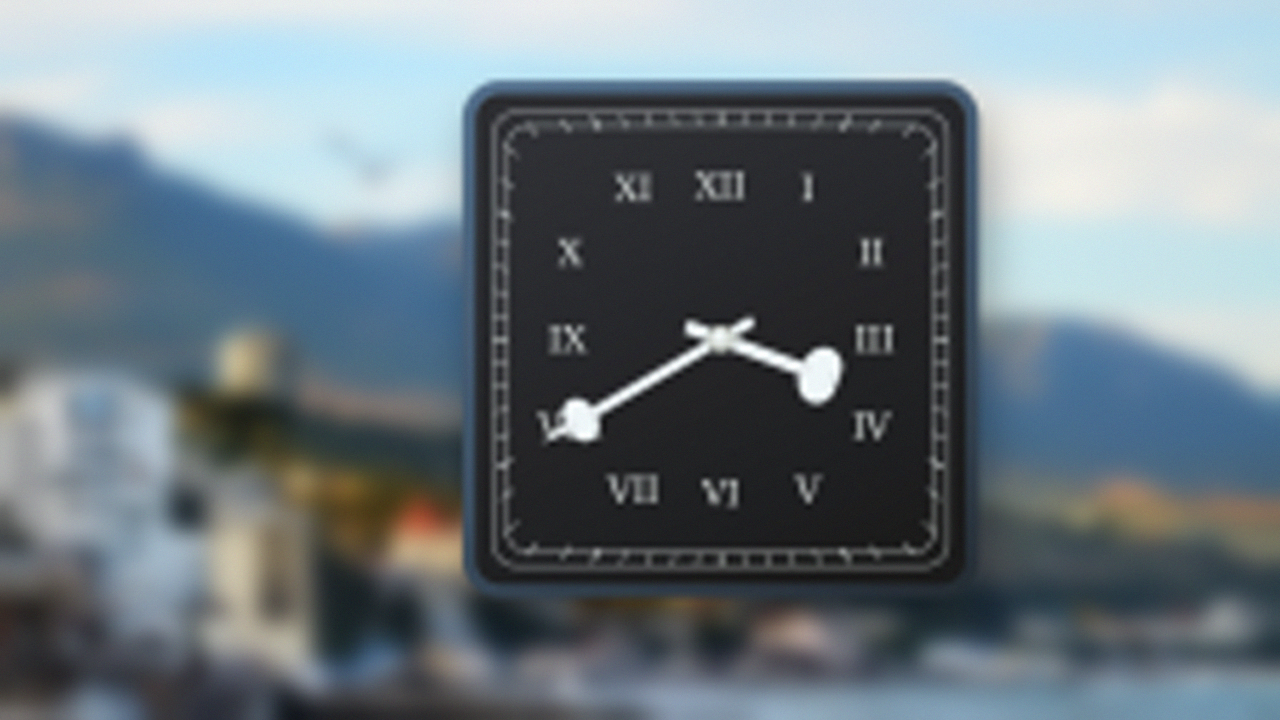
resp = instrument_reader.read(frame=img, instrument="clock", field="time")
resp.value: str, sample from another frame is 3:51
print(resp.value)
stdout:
3:40
